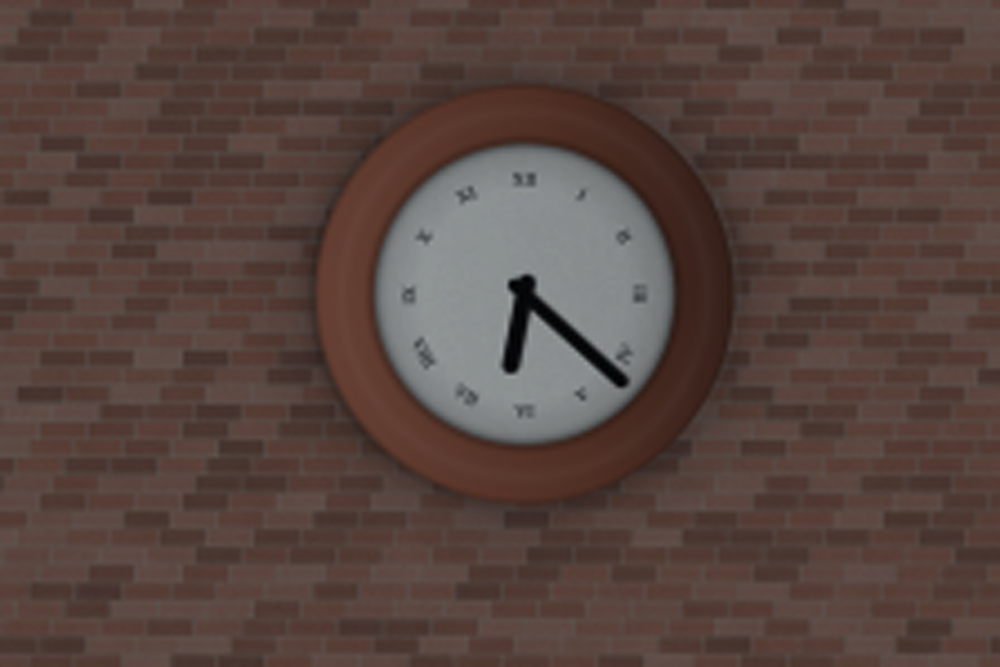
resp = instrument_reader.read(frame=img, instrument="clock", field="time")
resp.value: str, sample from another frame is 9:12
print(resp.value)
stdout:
6:22
